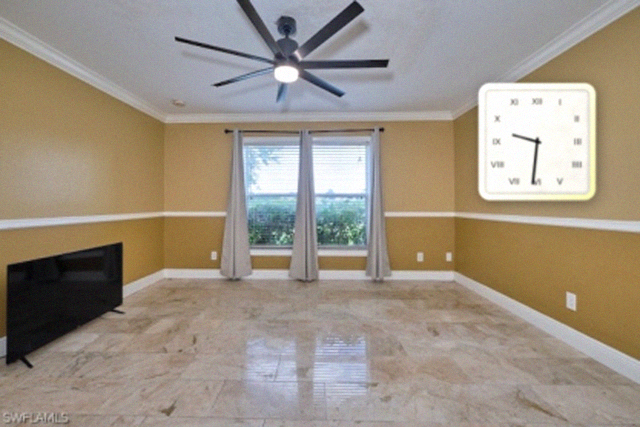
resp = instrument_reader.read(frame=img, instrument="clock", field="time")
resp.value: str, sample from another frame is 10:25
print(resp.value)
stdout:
9:31
